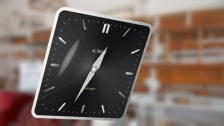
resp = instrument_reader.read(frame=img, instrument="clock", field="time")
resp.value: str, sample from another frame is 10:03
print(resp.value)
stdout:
12:33
